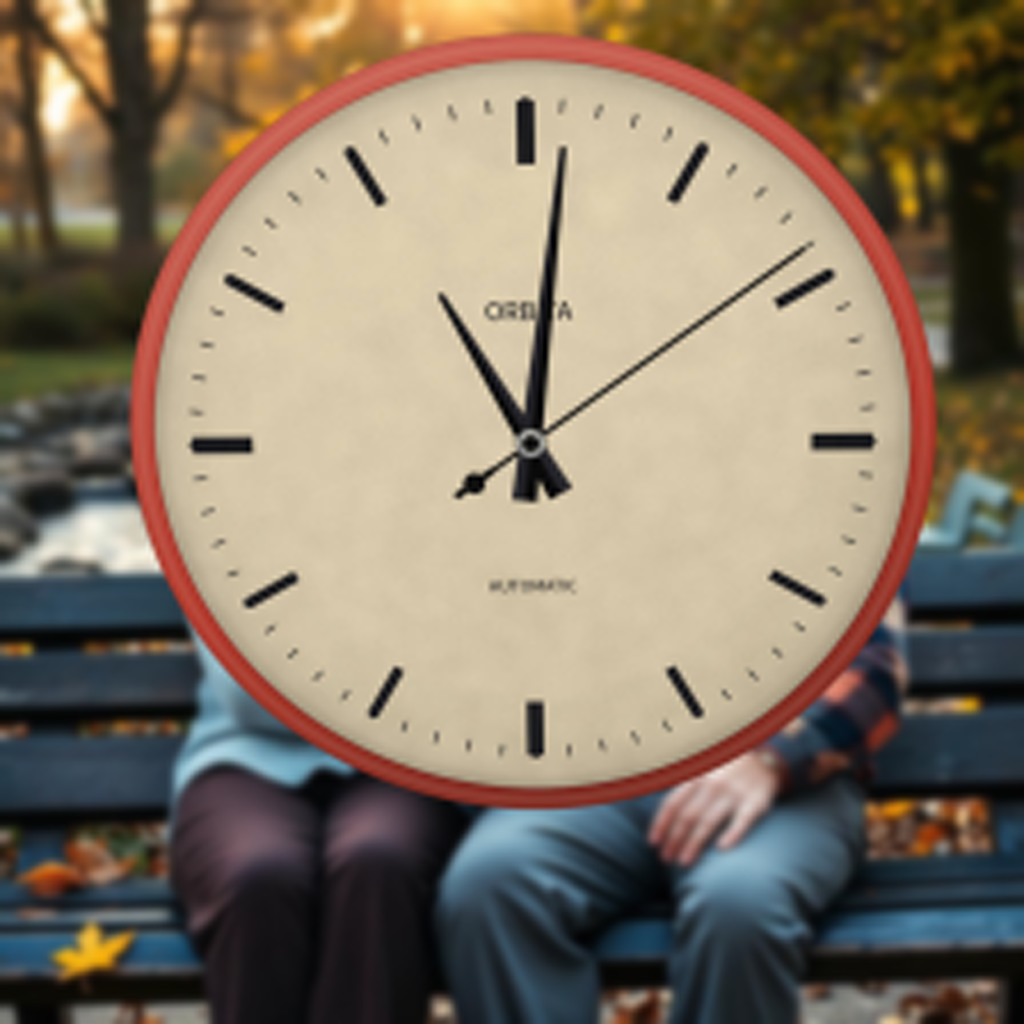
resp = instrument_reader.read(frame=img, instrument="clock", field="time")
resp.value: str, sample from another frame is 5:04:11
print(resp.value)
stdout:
11:01:09
